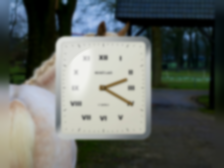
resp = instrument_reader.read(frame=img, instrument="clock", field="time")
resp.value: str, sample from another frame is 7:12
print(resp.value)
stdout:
2:20
